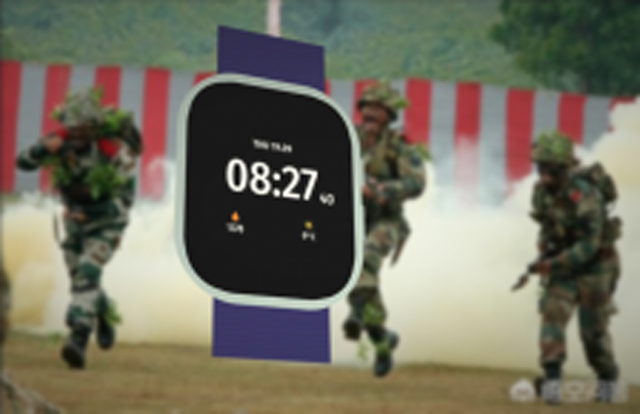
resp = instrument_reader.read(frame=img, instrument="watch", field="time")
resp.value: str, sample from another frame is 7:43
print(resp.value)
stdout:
8:27
